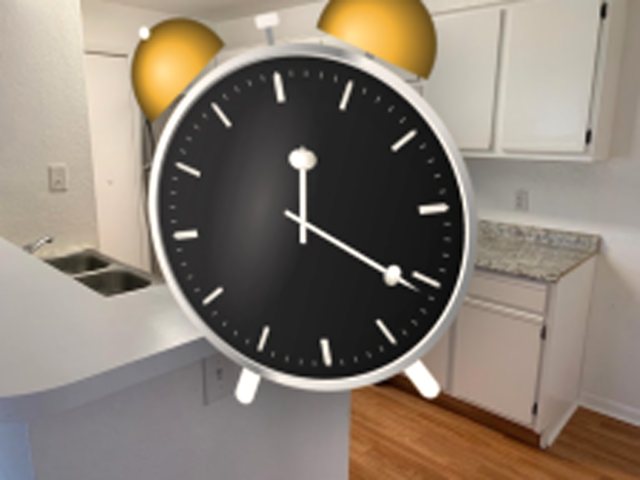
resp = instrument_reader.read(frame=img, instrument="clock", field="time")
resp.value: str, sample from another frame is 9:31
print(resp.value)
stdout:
12:21
